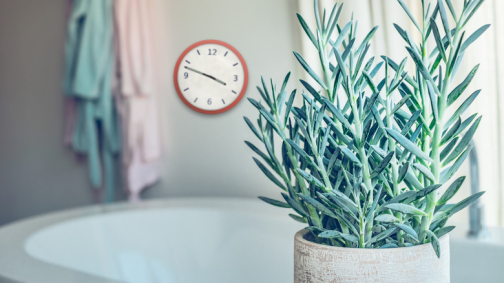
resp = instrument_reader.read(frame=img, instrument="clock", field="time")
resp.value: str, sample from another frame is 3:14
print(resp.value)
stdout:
3:48
